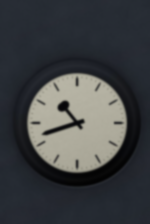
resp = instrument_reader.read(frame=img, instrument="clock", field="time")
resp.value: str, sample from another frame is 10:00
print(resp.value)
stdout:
10:42
